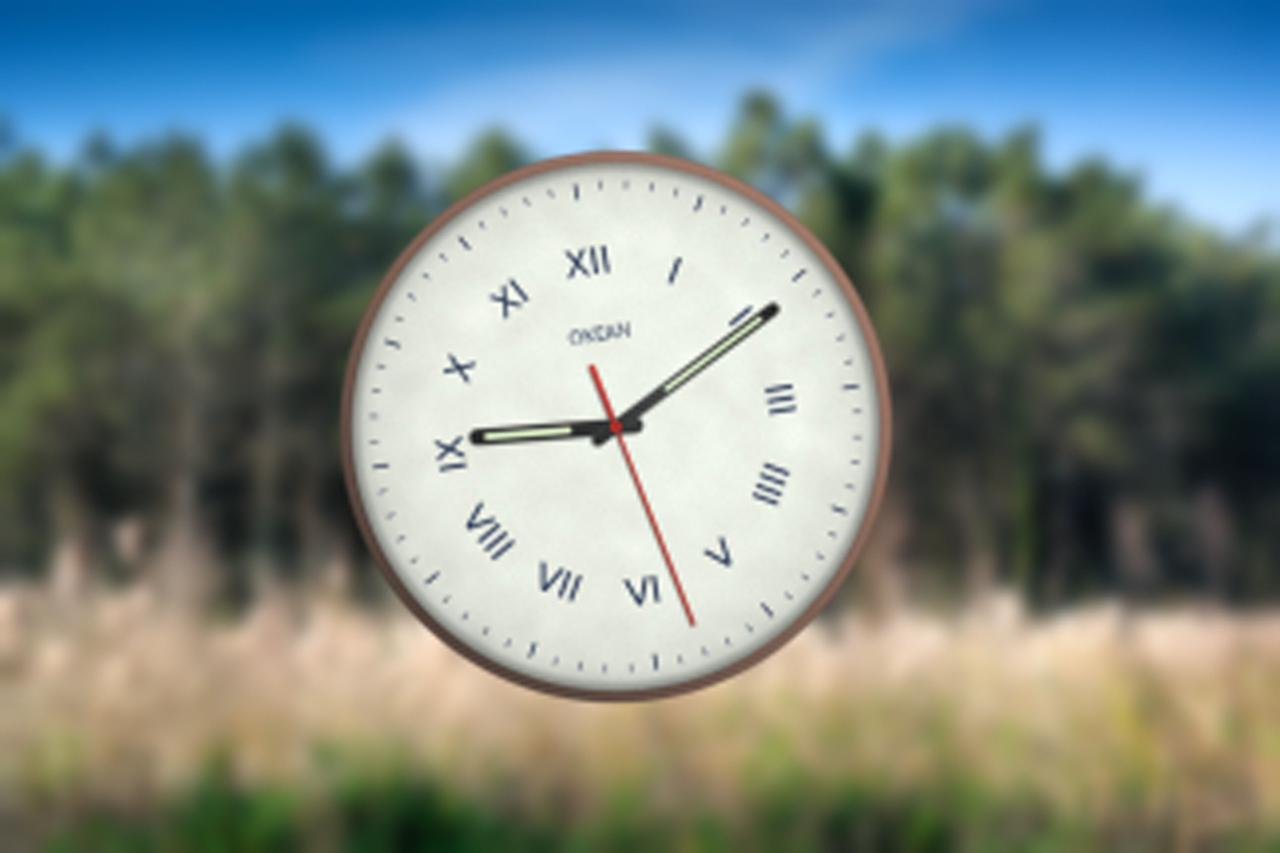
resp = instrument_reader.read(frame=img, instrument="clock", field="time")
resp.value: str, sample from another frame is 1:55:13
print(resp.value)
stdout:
9:10:28
